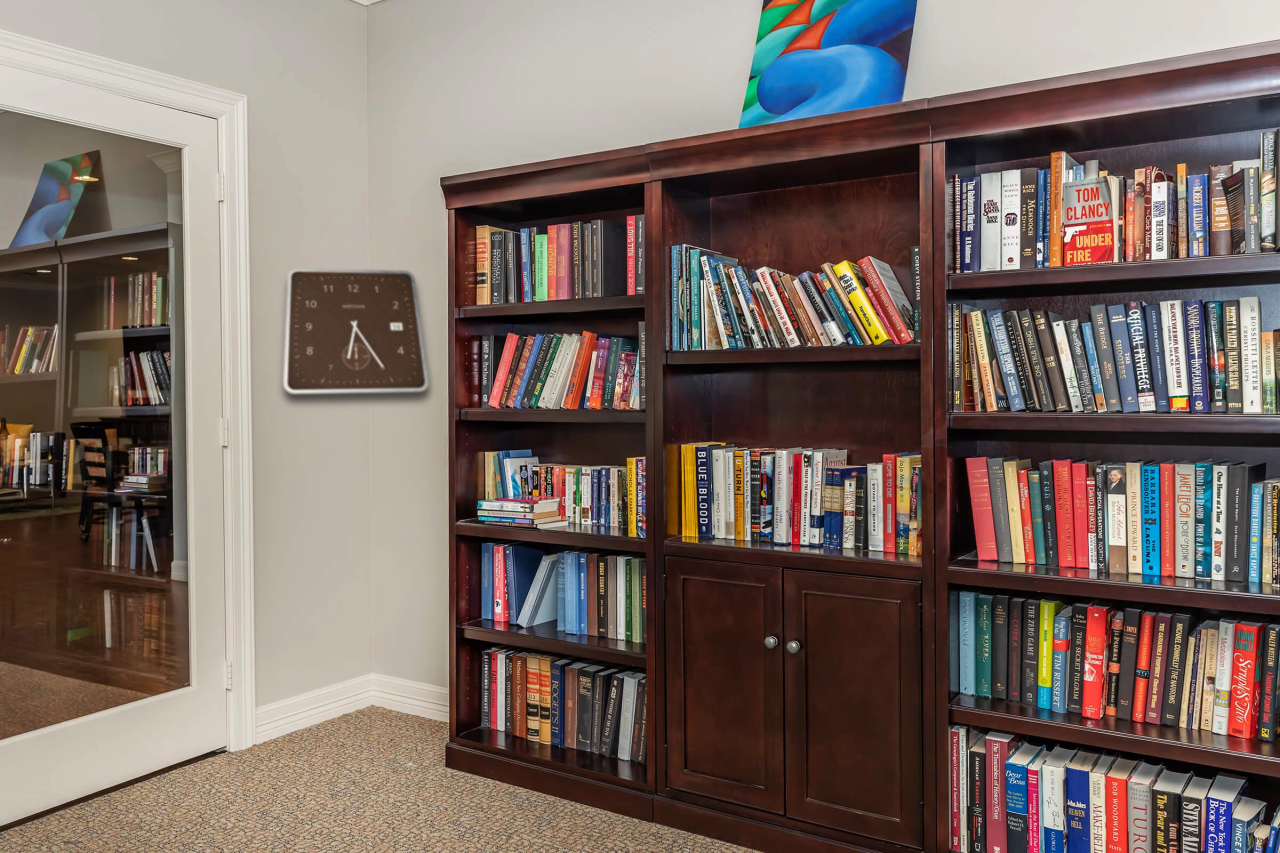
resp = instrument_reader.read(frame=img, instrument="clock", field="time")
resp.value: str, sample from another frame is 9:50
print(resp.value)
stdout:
6:25
